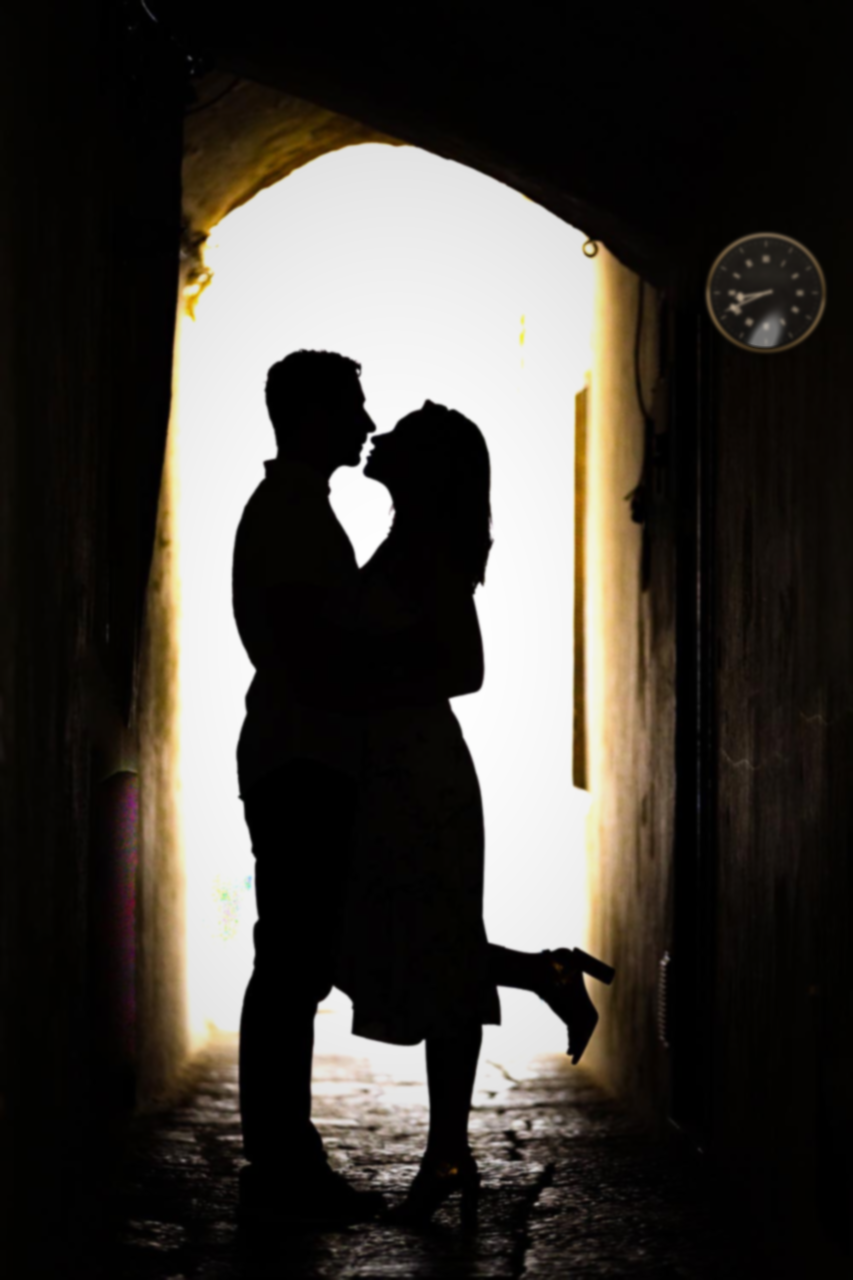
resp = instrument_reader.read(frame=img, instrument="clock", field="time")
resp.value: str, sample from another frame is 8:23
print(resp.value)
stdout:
8:41
